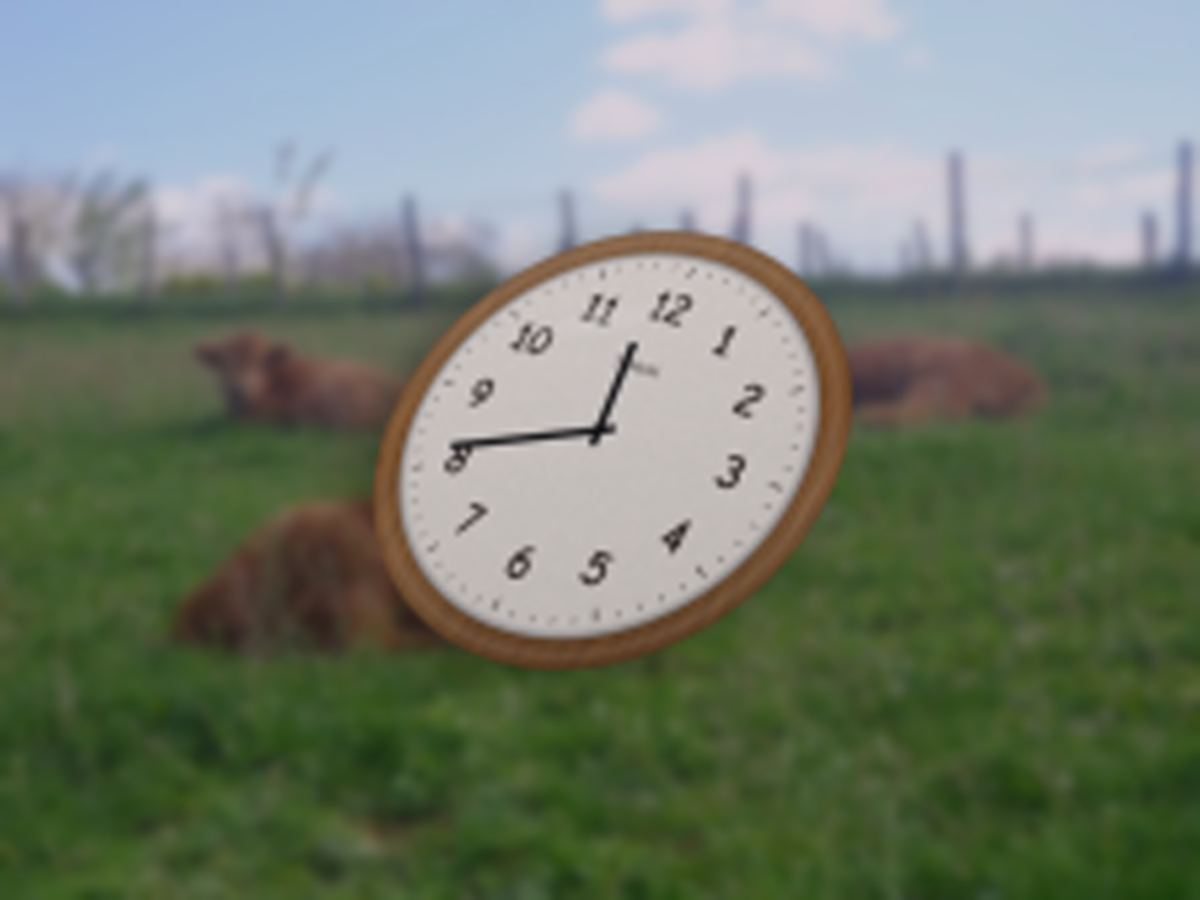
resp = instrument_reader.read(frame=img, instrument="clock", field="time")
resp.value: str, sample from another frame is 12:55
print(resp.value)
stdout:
11:41
